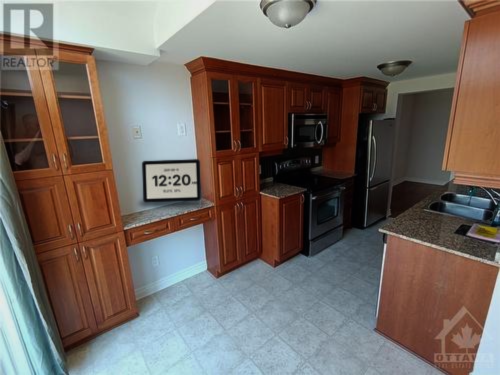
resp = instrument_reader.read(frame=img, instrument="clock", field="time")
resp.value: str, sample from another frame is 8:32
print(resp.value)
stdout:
12:20
